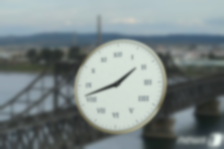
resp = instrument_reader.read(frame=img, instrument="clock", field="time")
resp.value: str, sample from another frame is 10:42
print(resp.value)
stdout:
1:42
